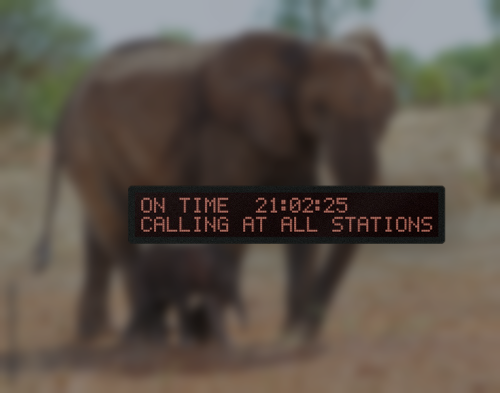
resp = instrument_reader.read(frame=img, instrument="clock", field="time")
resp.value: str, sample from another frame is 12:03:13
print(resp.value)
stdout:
21:02:25
